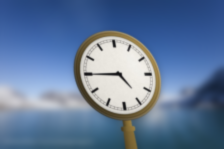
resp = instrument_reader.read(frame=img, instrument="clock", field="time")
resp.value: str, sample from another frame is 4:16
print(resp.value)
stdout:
4:45
